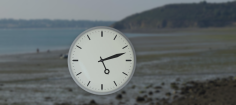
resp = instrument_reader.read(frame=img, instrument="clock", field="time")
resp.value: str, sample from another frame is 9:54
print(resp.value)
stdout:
5:12
